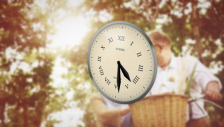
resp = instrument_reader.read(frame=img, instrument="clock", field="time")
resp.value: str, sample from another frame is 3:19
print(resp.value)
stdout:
4:29
